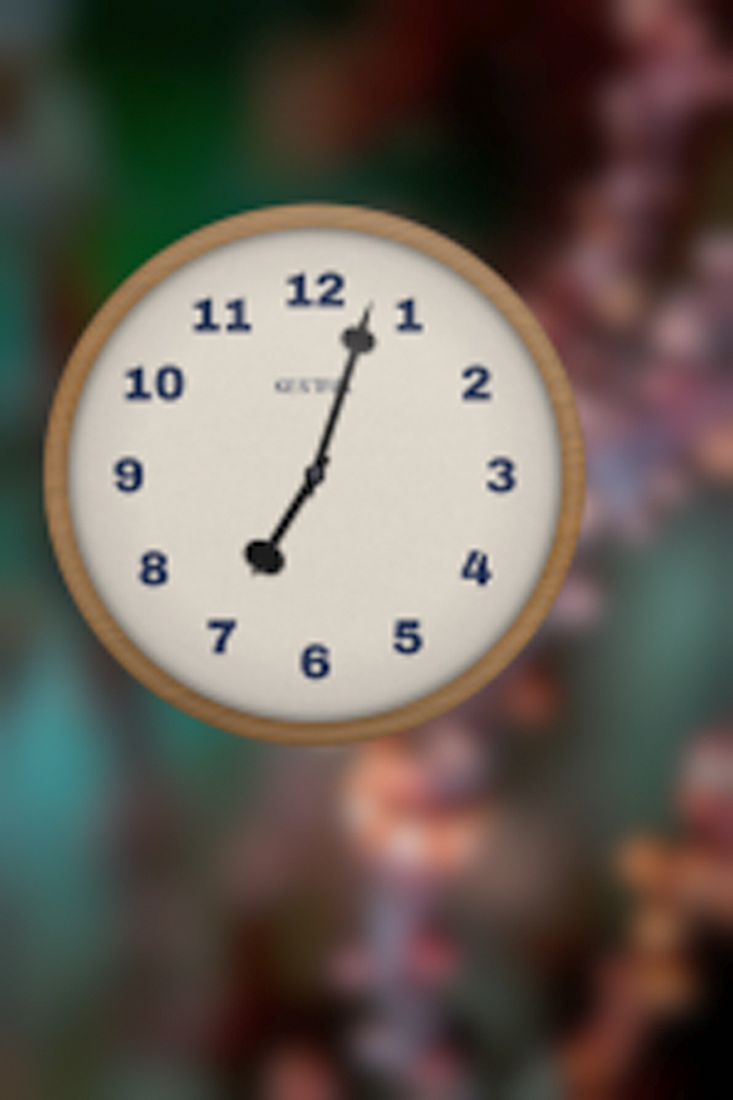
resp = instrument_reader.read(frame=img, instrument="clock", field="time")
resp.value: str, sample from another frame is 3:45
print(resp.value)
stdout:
7:03
